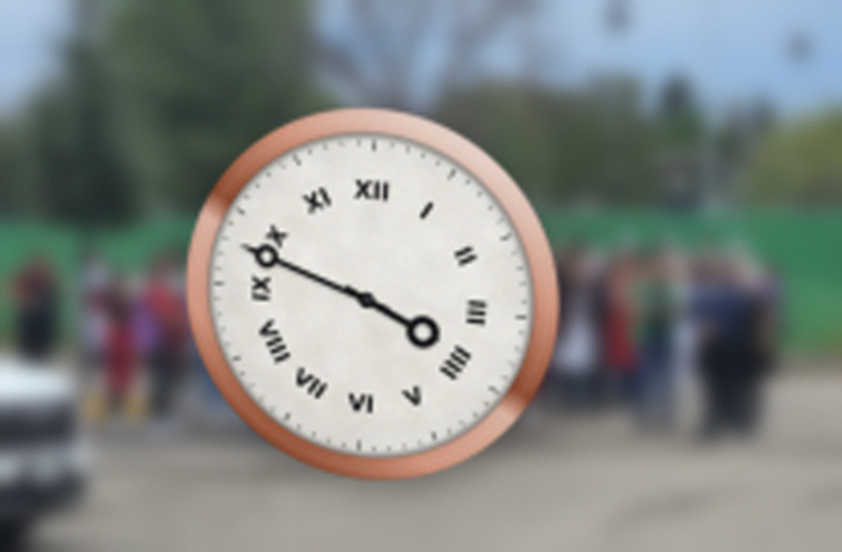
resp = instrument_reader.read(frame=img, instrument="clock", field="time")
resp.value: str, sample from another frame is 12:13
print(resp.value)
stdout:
3:48
